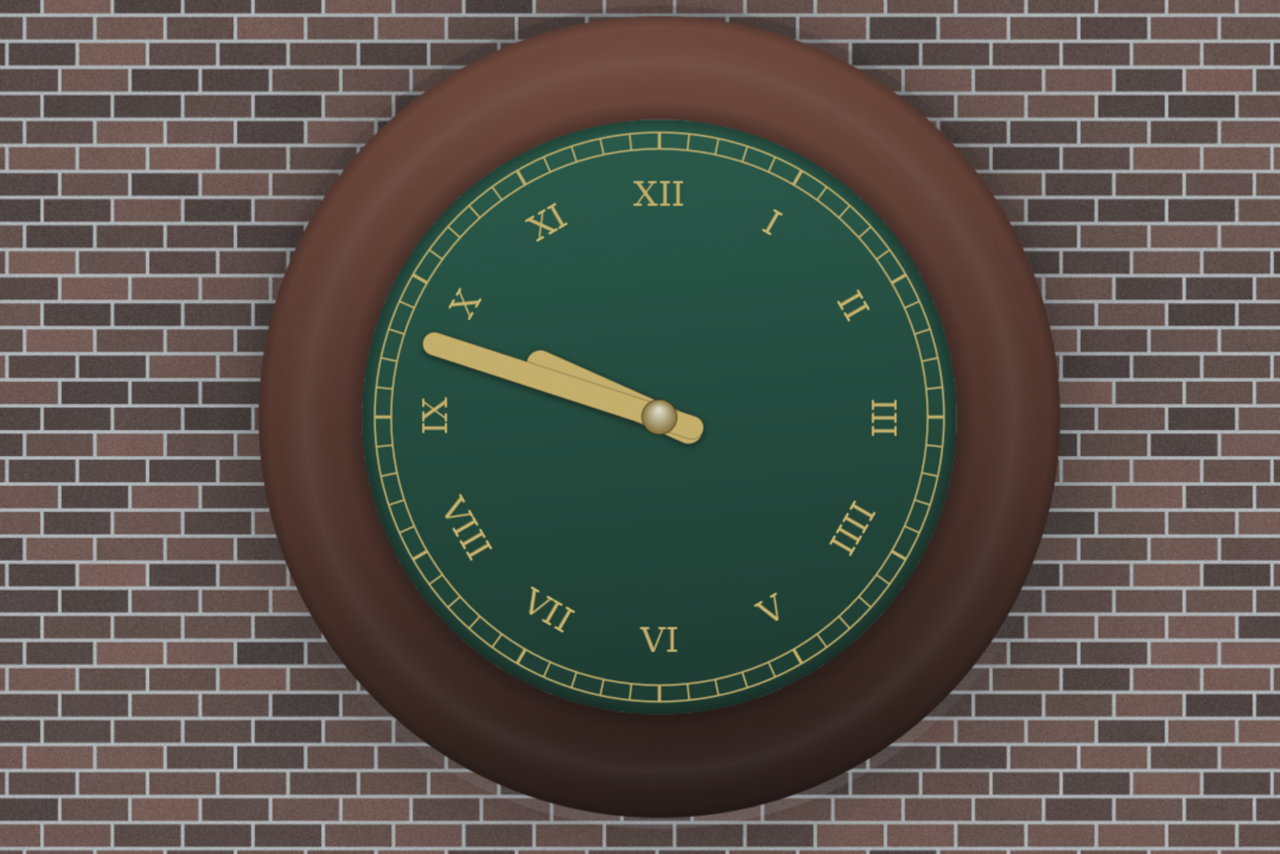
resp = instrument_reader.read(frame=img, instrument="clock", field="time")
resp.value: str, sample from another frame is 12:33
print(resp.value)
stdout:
9:48
